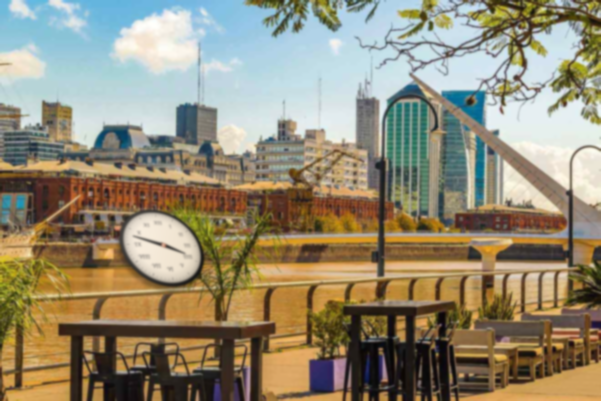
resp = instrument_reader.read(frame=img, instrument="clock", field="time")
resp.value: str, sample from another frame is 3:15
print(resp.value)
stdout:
3:48
